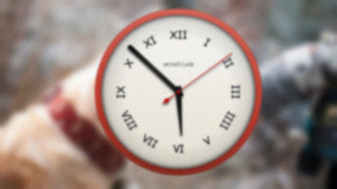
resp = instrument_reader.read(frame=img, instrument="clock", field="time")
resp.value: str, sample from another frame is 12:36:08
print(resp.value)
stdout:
5:52:09
